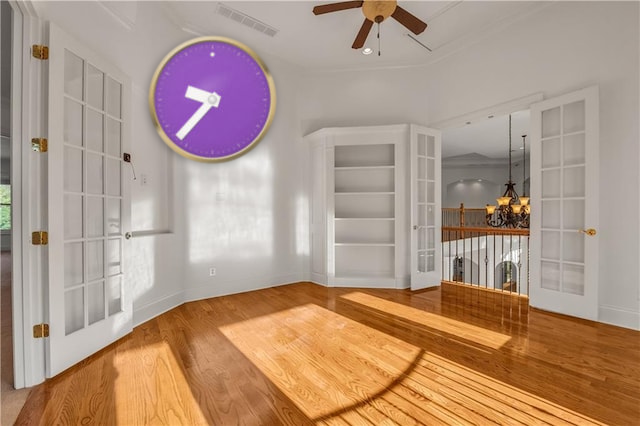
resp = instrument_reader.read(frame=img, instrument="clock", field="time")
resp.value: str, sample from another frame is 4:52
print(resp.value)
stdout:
9:37
